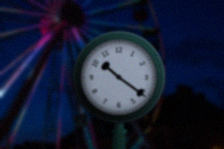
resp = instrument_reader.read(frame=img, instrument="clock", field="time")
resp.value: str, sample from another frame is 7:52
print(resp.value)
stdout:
10:21
